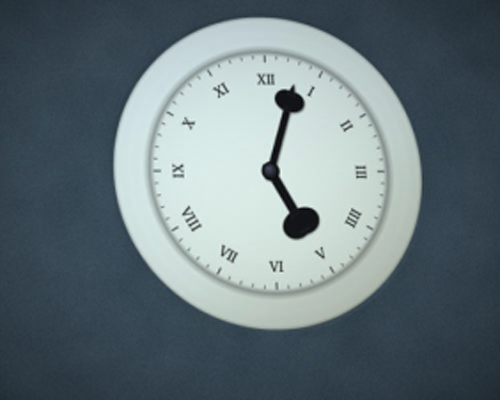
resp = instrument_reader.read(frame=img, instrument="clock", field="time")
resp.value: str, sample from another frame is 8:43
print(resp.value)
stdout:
5:03
